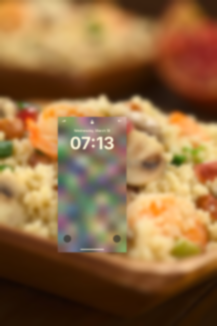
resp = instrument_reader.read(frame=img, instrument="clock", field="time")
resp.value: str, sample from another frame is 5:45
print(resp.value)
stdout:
7:13
